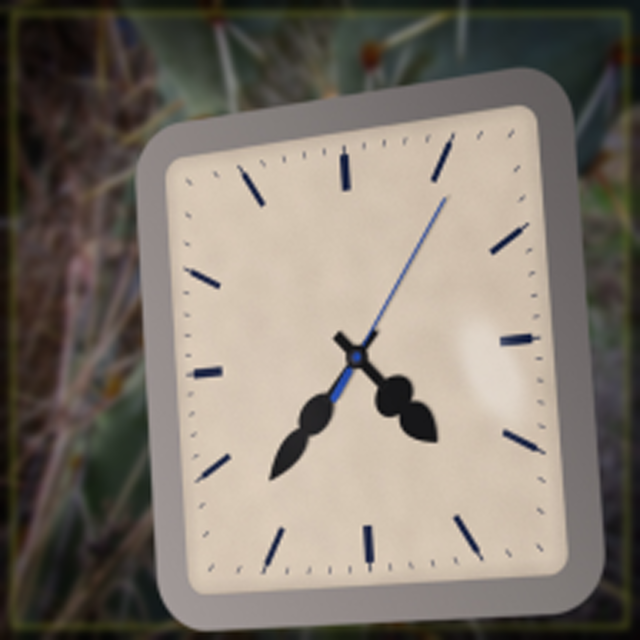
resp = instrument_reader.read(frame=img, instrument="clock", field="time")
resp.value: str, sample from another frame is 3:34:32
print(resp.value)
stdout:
4:37:06
